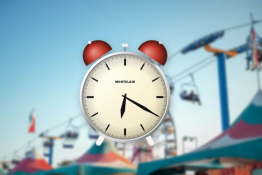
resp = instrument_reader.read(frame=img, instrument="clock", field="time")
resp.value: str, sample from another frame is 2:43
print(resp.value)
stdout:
6:20
